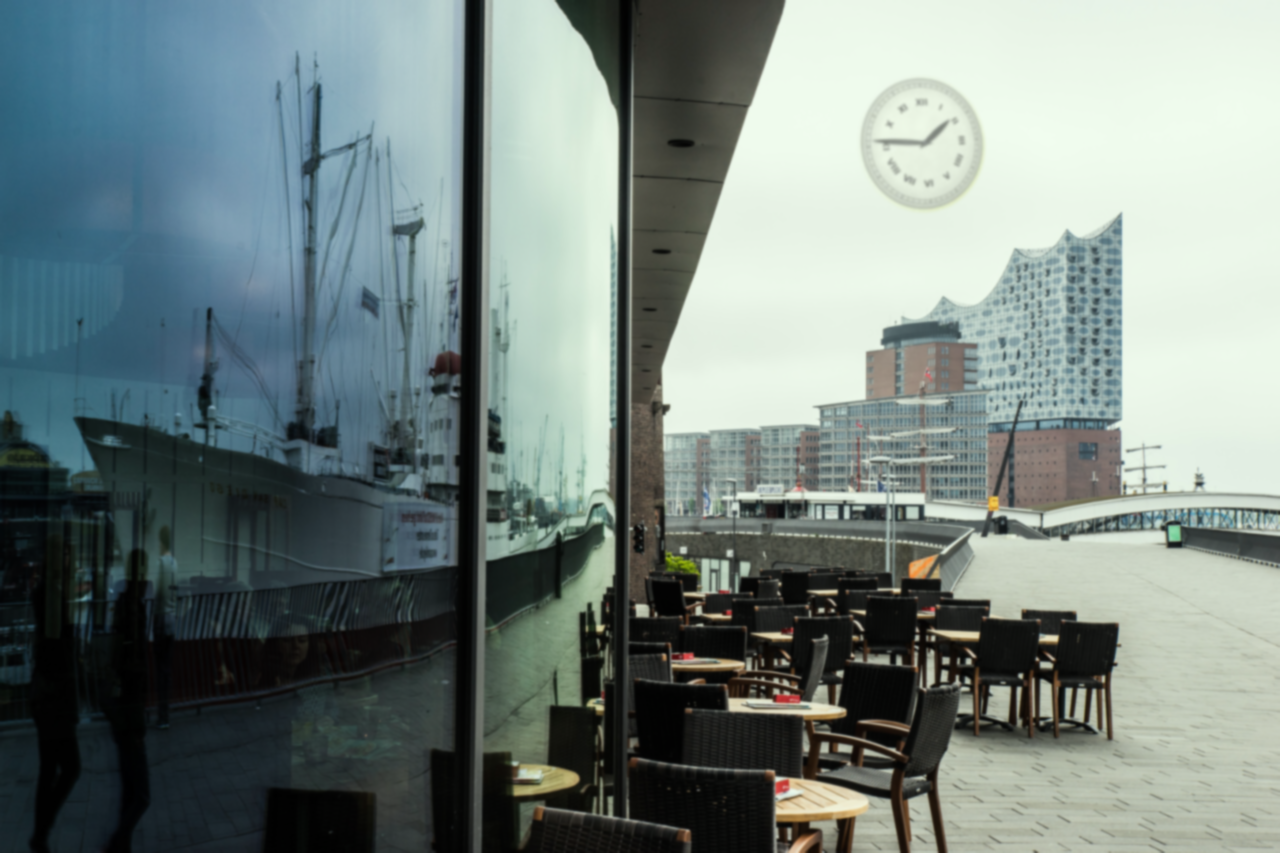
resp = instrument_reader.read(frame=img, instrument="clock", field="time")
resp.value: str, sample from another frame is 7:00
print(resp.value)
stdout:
1:46
